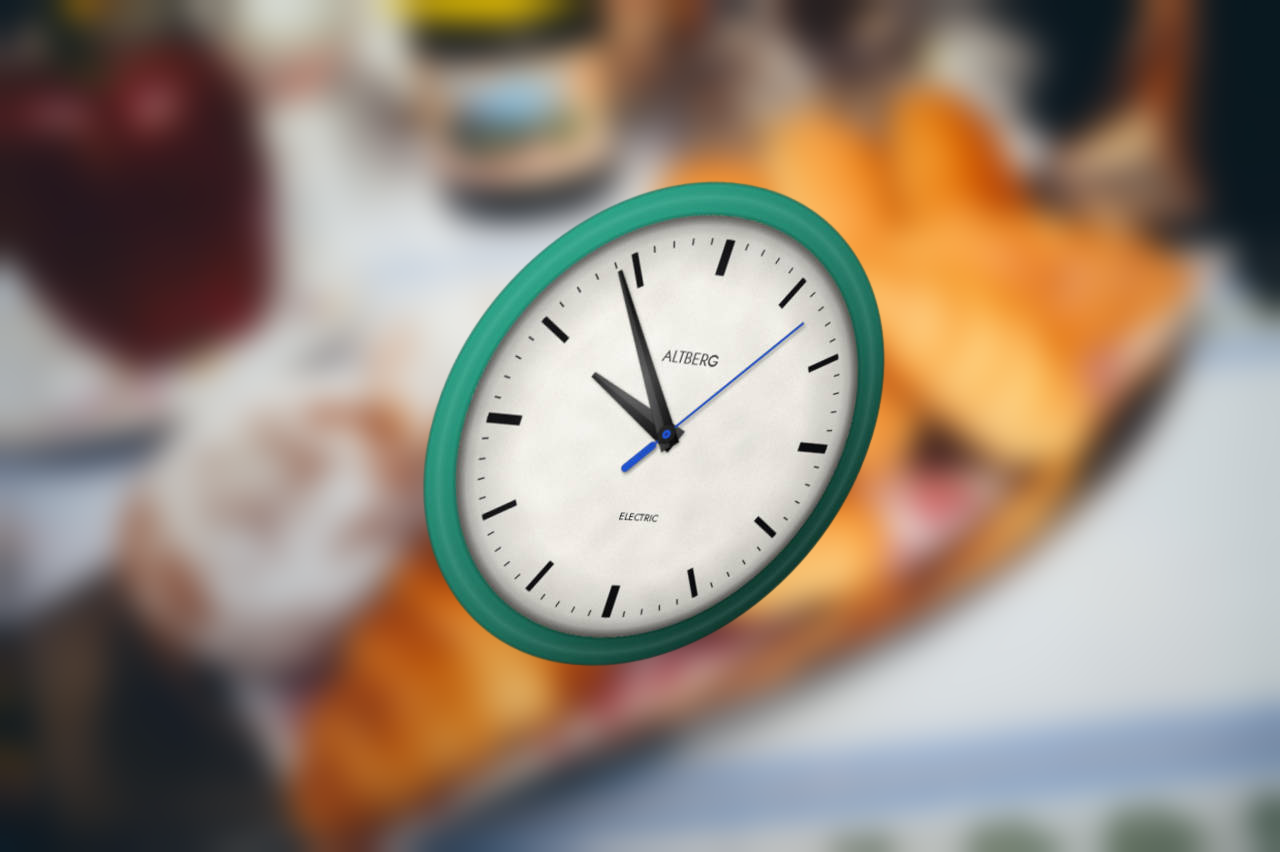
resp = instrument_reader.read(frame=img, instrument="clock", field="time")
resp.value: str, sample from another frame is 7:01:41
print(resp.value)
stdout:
9:54:07
